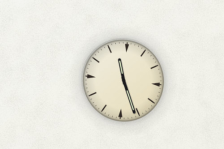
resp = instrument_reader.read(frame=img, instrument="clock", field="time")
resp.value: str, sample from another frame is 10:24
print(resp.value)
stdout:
11:26
